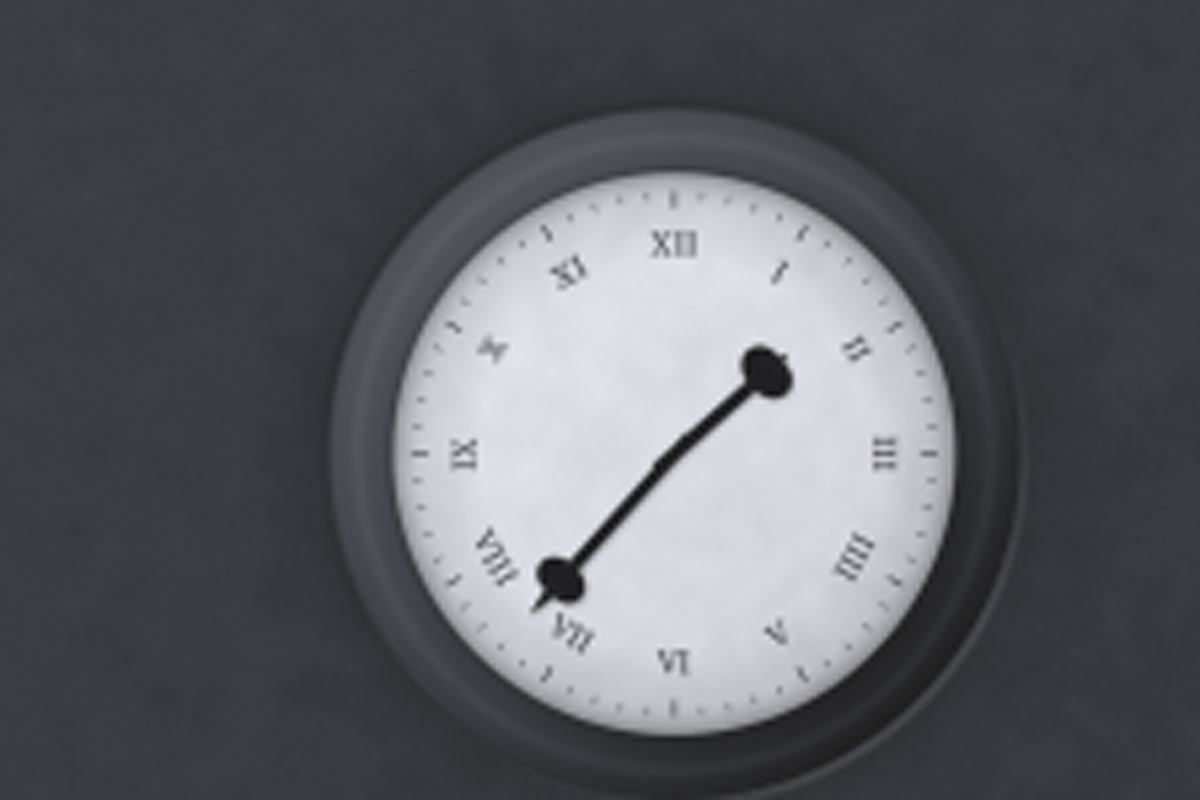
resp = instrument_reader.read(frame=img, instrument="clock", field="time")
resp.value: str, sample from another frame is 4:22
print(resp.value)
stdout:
1:37
